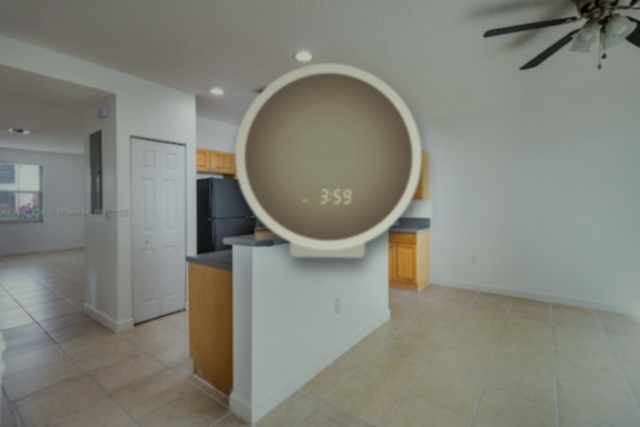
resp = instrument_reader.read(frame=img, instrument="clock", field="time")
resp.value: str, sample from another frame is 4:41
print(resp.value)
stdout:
3:59
